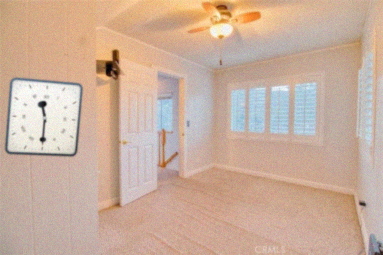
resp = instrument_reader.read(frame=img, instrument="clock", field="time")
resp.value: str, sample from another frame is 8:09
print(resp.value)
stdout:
11:30
